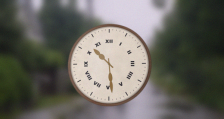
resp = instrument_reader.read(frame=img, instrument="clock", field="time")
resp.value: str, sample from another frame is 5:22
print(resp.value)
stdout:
10:29
